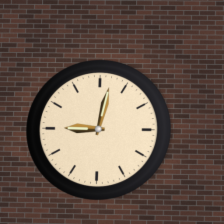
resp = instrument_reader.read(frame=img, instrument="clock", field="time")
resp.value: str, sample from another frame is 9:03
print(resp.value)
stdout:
9:02
